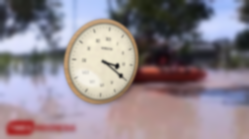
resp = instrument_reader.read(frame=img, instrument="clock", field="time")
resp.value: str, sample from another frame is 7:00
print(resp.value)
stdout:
3:20
